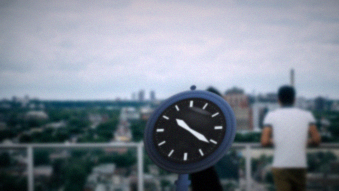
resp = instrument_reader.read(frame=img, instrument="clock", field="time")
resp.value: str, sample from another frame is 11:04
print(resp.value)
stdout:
10:21
